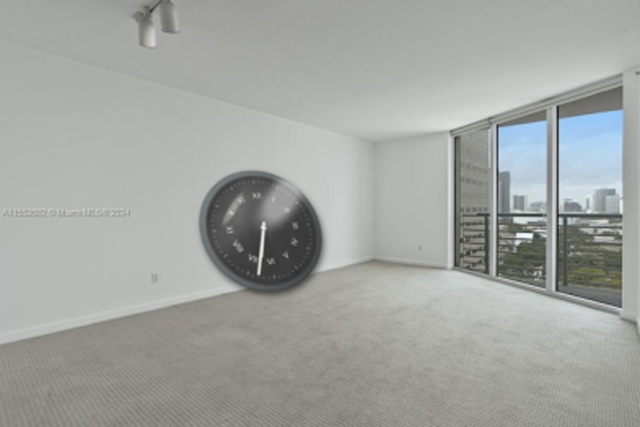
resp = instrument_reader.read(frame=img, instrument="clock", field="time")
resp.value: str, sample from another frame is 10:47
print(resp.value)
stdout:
6:33
